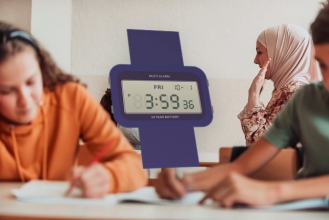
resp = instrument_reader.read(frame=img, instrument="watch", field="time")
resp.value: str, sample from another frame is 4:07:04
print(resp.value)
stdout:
3:59:36
